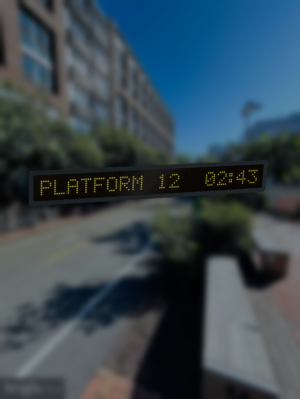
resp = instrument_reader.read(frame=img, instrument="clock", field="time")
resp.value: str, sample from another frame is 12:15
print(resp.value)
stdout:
2:43
